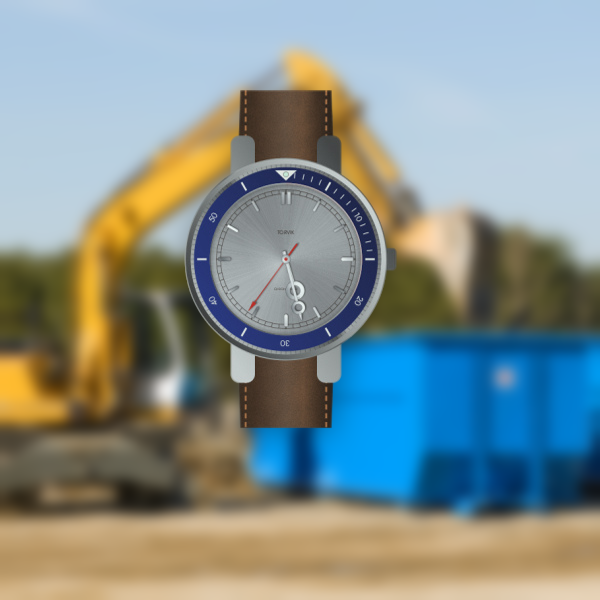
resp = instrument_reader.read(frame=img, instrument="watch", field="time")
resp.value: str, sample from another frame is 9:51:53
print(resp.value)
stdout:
5:27:36
